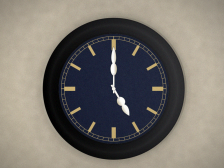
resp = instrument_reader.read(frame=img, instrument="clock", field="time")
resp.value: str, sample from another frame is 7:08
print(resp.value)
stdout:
5:00
